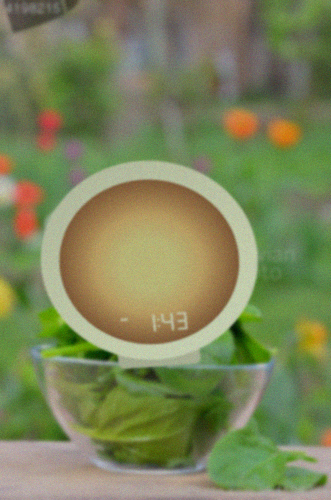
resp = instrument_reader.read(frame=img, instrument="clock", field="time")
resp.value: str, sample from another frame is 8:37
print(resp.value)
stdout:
1:43
